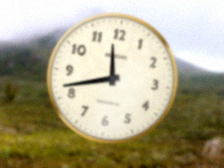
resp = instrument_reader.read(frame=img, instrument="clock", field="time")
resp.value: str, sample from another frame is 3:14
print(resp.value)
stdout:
11:42
